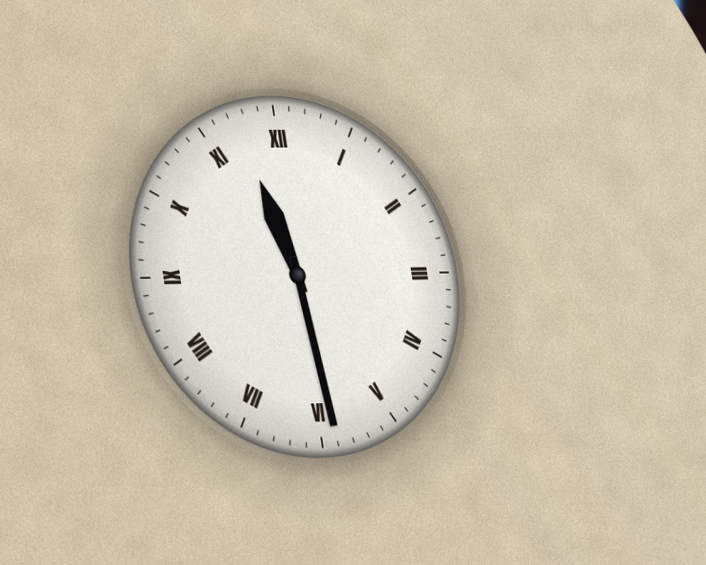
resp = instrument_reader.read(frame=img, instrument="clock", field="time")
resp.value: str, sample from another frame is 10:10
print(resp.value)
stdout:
11:29
